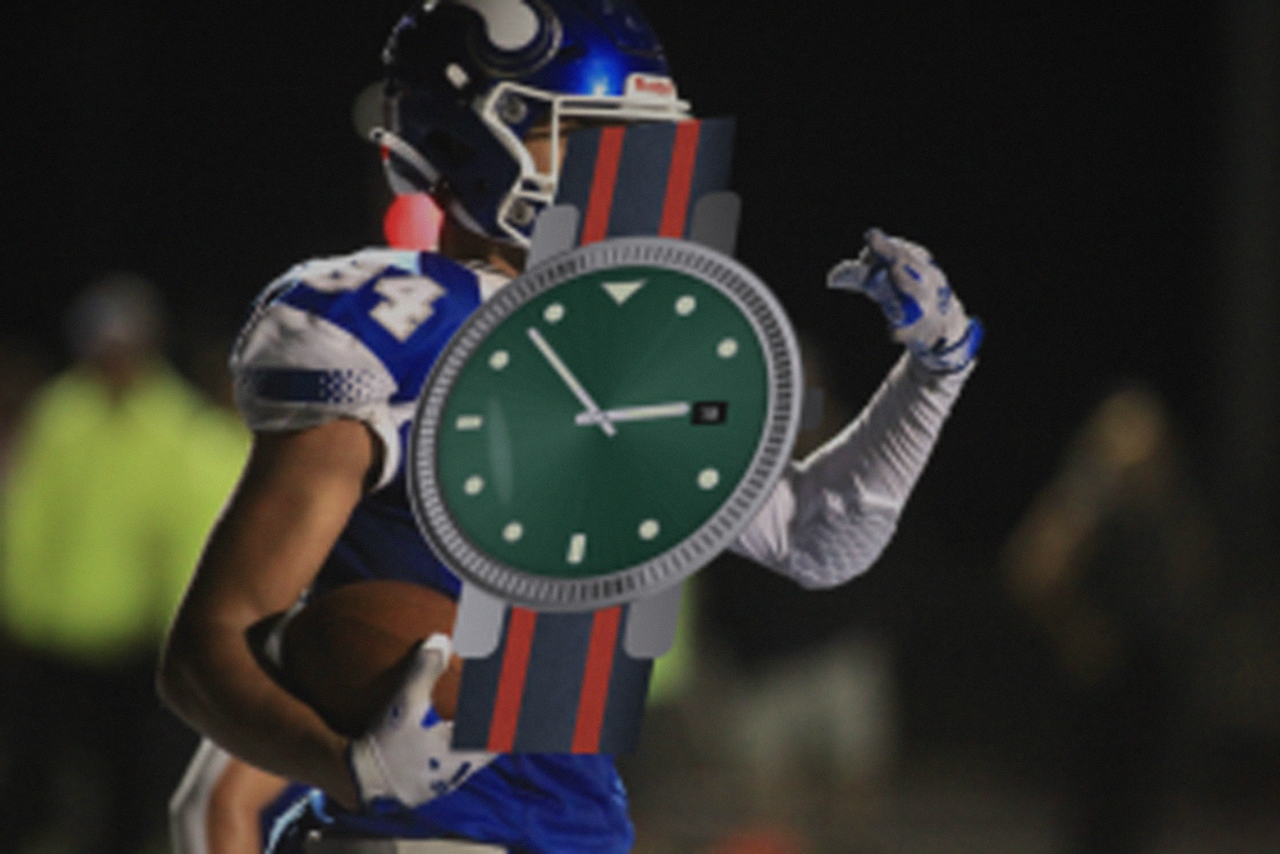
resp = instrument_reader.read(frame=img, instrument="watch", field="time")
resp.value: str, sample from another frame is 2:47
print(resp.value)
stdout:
2:53
